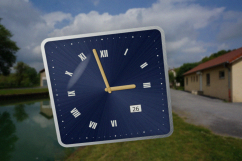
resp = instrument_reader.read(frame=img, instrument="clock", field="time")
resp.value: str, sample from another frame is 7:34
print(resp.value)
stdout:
2:58
